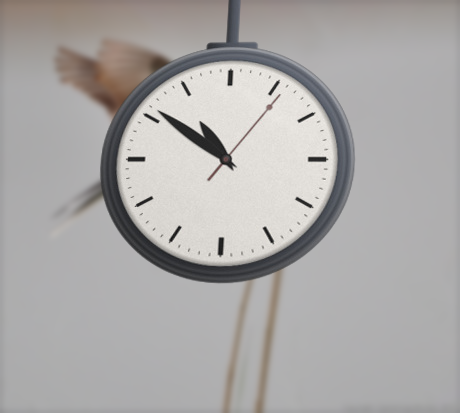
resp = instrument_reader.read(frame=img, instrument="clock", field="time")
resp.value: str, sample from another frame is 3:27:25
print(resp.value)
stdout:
10:51:06
